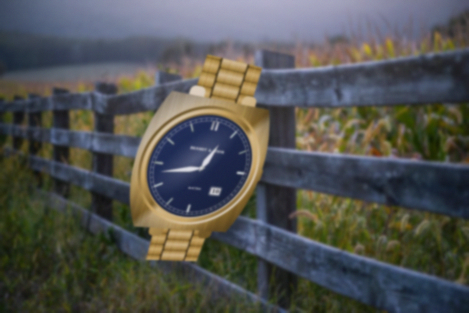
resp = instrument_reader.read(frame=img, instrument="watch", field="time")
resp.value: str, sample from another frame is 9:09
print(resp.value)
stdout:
12:43
